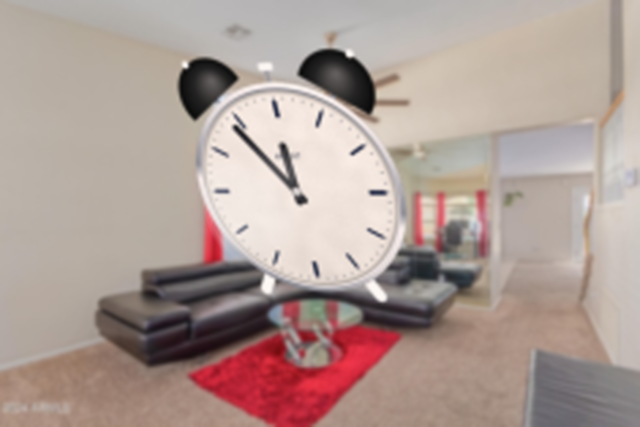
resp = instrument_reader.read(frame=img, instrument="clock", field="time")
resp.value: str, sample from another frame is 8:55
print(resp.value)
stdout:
11:54
